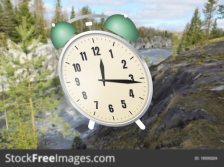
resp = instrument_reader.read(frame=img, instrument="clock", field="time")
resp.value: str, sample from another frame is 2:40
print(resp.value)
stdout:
12:16
